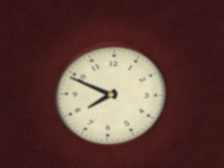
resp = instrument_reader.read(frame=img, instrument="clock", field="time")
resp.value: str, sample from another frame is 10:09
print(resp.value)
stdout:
7:49
